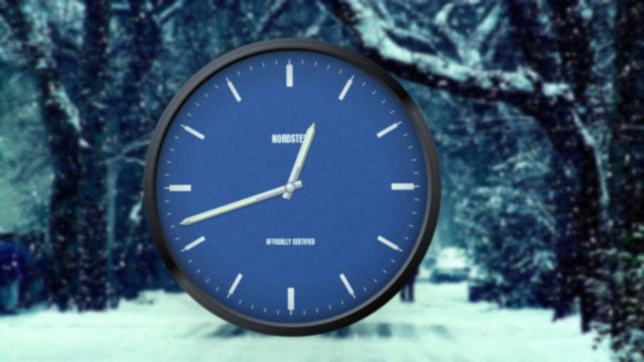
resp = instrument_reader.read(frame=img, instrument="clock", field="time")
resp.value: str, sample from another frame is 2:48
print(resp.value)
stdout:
12:42
